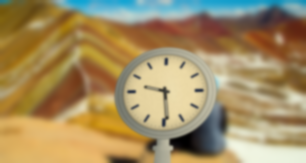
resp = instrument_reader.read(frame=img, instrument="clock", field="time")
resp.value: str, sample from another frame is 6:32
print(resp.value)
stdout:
9:29
